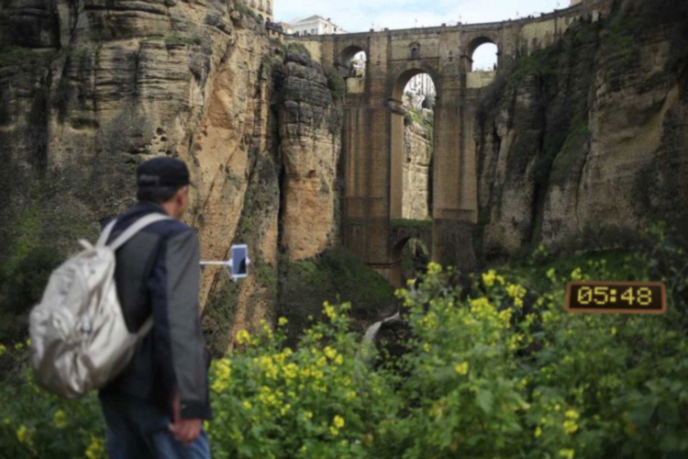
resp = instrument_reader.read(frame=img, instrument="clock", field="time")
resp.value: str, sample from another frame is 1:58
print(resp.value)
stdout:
5:48
